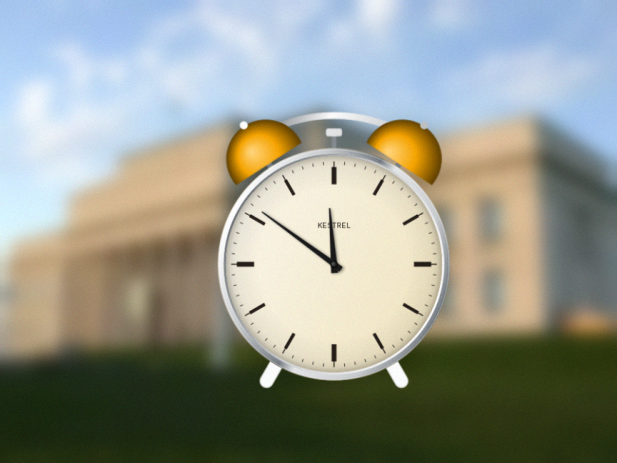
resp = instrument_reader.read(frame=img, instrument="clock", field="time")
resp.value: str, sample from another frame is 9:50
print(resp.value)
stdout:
11:51
